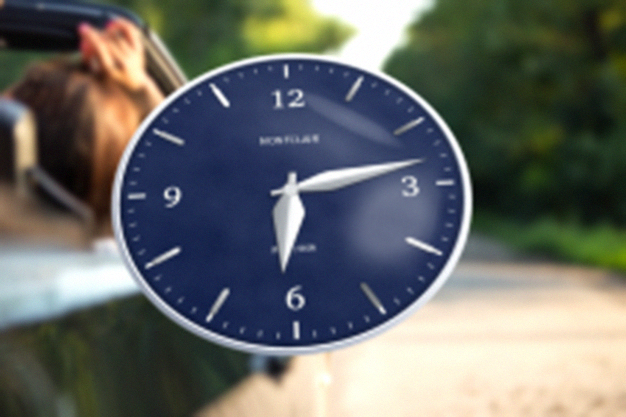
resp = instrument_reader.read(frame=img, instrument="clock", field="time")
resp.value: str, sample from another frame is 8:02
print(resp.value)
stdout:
6:13
